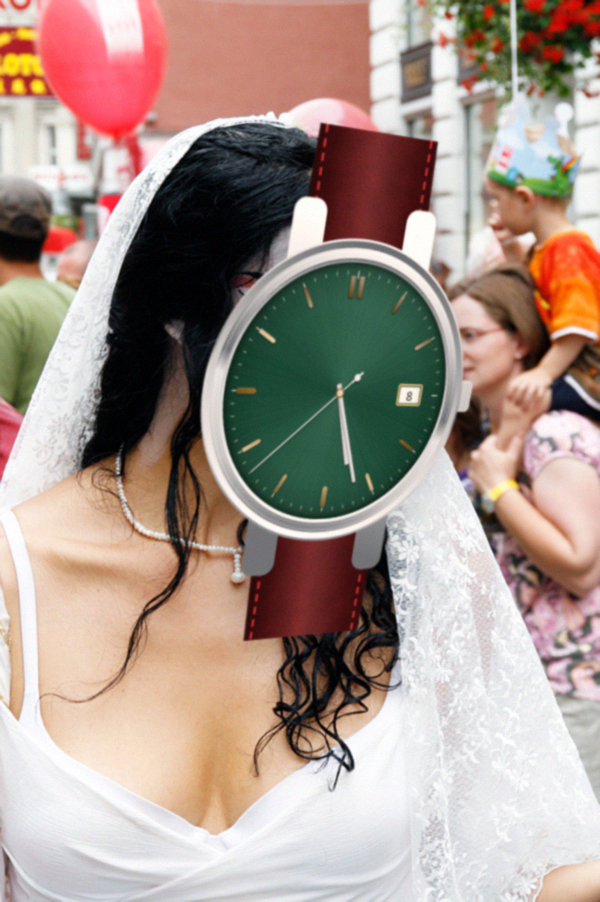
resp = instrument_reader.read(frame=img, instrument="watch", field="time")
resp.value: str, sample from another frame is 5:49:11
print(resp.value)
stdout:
5:26:38
